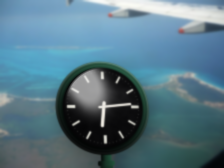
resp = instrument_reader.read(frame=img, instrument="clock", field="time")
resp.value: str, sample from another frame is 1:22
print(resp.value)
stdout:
6:14
